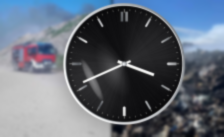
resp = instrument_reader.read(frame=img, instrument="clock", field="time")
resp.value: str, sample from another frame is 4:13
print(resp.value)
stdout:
3:41
